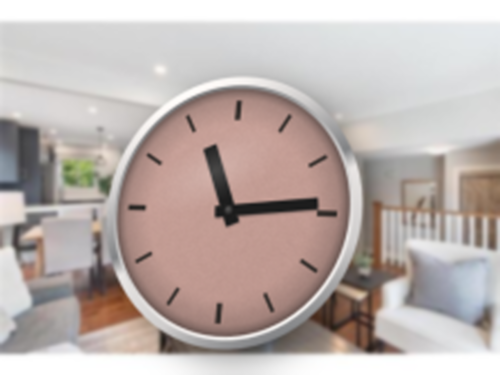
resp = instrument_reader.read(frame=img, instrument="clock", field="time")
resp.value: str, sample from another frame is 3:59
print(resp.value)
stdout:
11:14
